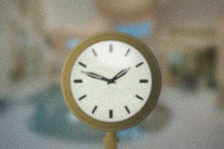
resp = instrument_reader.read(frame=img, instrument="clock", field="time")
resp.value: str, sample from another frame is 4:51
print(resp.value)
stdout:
1:48
